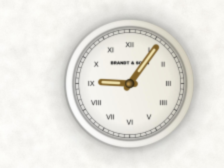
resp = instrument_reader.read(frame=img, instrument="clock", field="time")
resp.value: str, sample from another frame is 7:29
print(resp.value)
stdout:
9:06
